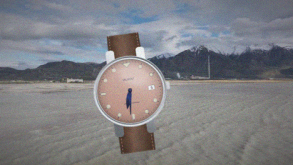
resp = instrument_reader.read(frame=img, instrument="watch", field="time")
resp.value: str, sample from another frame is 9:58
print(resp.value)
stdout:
6:31
